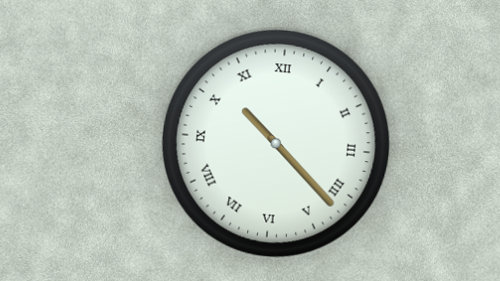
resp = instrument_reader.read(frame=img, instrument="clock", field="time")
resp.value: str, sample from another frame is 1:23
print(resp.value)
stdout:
10:22
